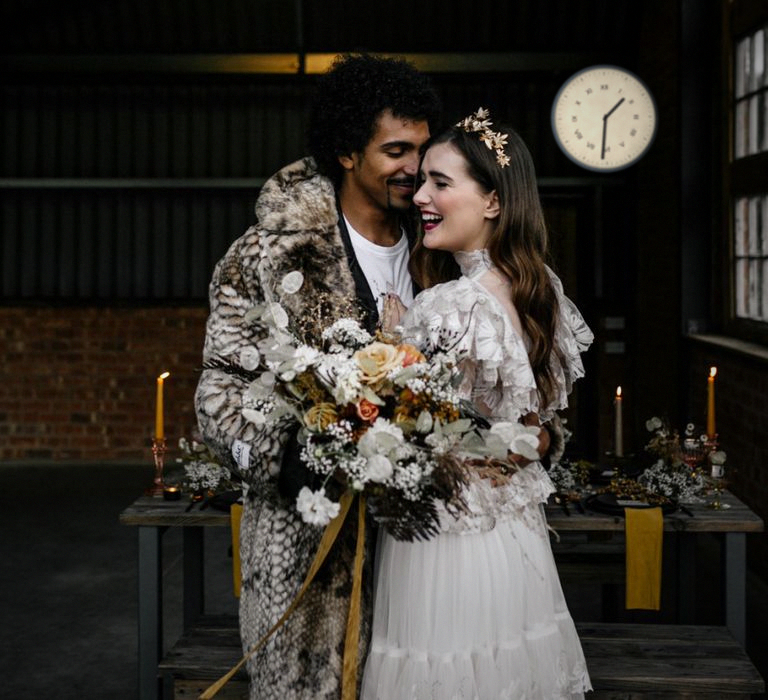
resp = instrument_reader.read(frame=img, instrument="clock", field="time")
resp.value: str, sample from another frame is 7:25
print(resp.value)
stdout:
1:31
